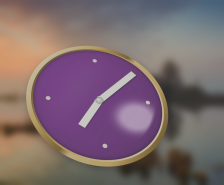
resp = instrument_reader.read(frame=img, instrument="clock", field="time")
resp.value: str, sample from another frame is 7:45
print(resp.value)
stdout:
7:08
